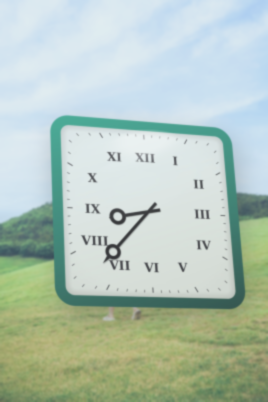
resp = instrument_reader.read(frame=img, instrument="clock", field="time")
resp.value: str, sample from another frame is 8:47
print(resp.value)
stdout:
8:37
